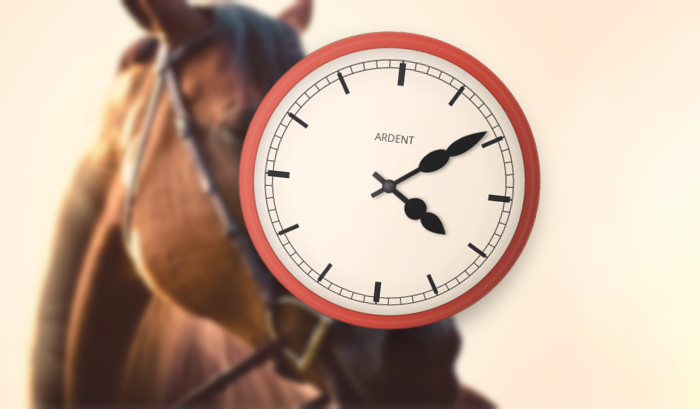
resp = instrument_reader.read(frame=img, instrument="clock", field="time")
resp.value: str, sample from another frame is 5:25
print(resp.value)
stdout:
4:09
